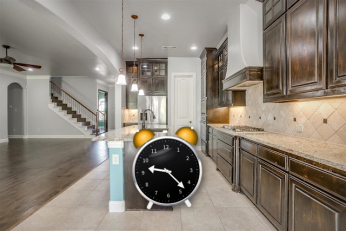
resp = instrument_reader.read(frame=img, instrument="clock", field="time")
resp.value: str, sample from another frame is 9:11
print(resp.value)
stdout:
9:23
